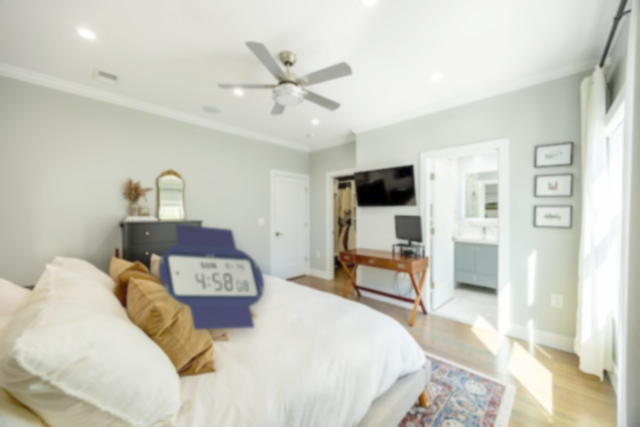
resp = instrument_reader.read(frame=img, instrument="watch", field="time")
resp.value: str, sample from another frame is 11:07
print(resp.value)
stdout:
4:58
